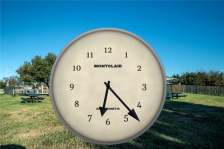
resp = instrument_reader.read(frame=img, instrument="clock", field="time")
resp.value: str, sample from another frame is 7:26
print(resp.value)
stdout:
6:23
